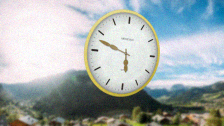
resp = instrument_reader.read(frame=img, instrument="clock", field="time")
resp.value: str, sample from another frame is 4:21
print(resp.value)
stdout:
5:48
